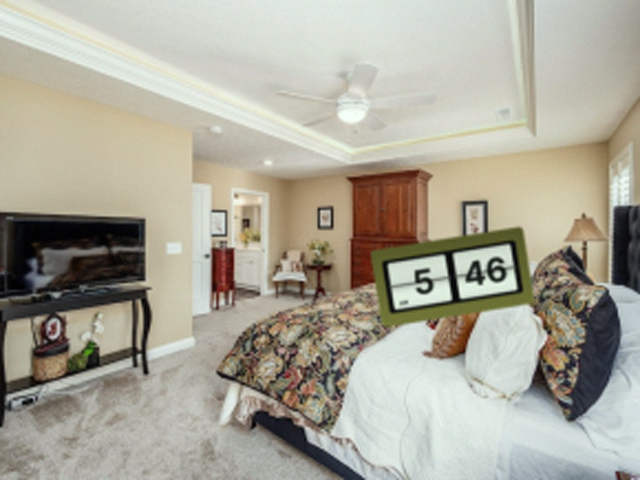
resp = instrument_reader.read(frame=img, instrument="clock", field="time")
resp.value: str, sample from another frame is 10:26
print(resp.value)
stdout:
5:46
